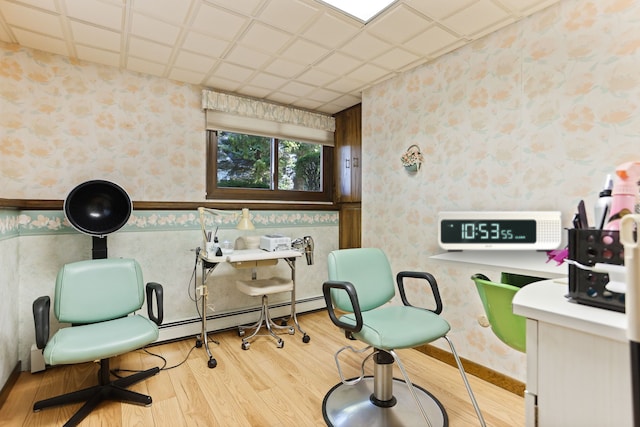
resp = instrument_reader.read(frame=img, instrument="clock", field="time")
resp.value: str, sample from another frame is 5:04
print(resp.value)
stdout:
10:53
